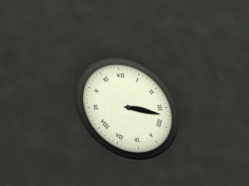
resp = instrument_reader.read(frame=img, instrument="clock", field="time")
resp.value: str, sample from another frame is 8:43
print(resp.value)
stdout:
3:17
